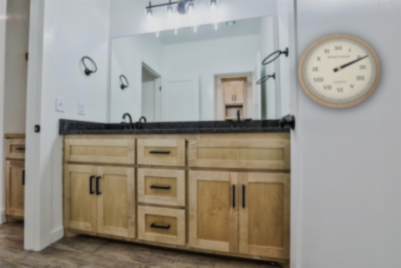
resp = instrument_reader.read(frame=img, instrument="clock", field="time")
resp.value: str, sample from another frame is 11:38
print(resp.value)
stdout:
2:11
